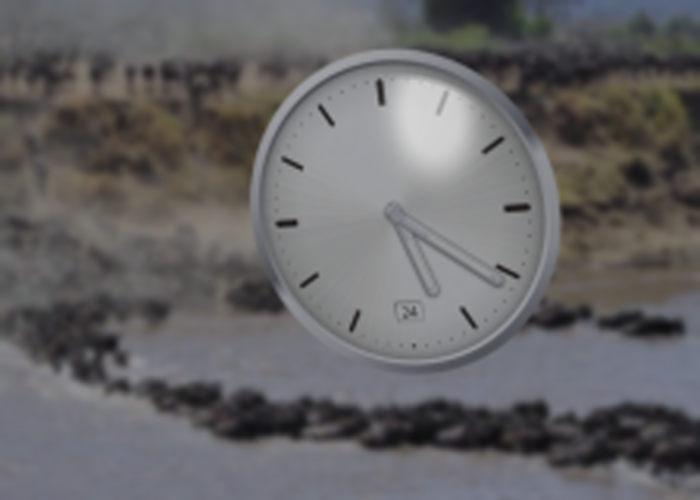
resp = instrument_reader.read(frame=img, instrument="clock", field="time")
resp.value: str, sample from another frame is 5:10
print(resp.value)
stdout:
5:21
